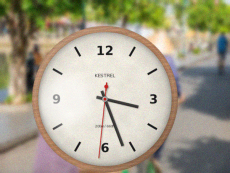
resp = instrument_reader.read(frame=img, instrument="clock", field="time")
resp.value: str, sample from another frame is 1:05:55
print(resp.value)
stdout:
3:26:31
